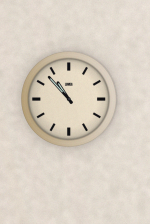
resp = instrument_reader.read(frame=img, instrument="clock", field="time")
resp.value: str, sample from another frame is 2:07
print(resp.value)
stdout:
10:53
